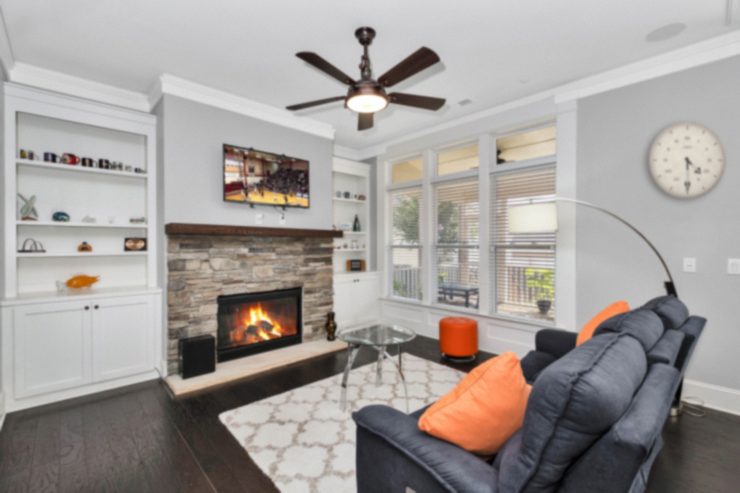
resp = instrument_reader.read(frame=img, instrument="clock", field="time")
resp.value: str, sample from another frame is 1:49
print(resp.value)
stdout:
4:30
